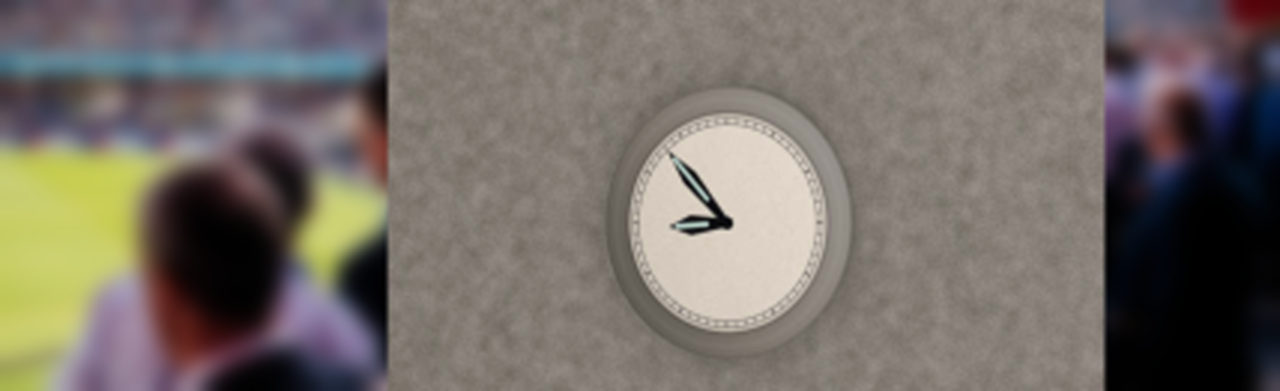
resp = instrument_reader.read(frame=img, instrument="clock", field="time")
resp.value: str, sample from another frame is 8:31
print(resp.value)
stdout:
8:53
